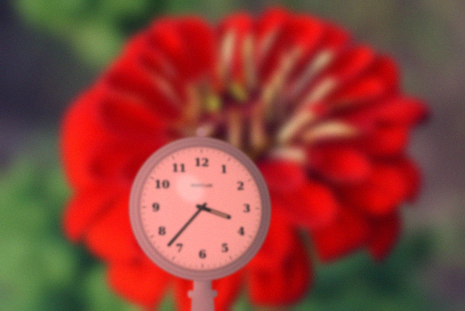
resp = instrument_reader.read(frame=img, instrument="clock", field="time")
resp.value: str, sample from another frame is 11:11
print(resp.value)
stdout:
3:37
